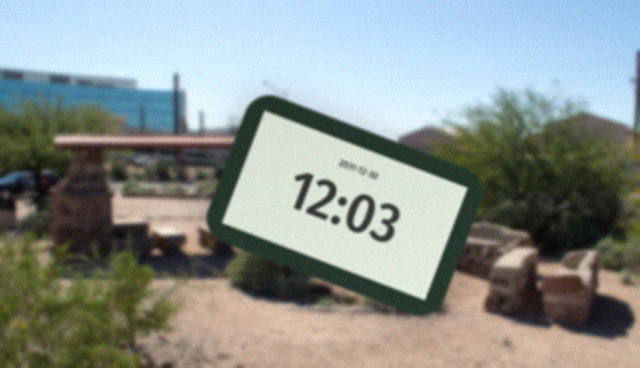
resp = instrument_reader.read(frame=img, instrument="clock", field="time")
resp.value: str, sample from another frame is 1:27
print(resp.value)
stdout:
12:03
